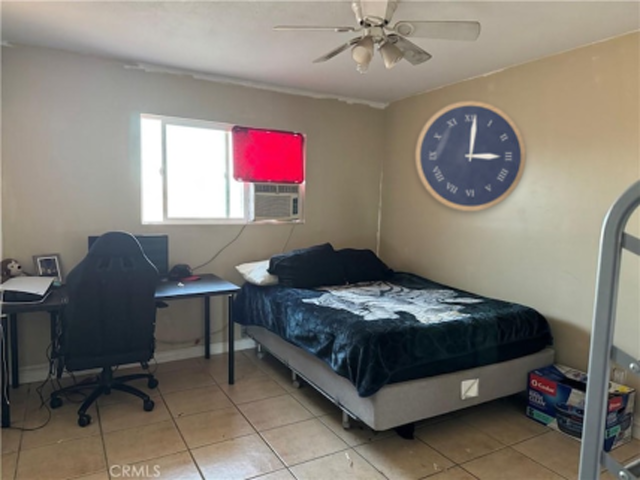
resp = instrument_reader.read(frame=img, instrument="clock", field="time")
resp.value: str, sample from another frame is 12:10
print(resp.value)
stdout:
3:01
